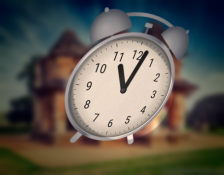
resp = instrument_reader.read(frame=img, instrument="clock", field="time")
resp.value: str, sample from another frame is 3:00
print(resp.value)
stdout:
11:02
